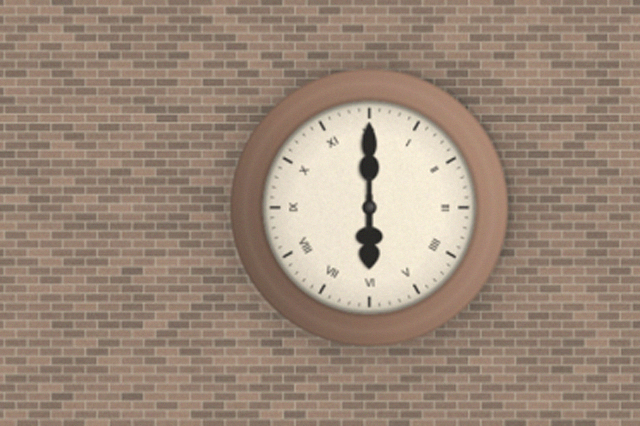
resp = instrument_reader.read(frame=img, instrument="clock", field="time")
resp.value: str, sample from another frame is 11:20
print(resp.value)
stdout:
6:00
